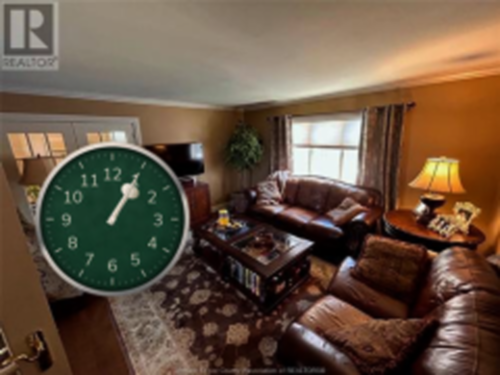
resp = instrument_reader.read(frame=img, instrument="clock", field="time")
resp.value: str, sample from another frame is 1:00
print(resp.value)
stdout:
1:05
